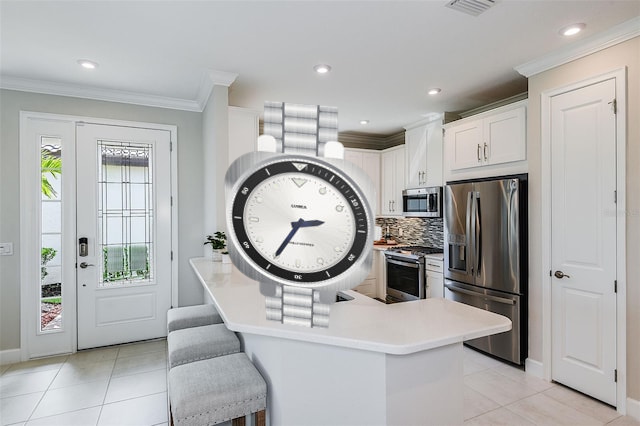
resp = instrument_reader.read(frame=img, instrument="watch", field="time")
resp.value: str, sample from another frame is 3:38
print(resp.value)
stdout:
2:35
